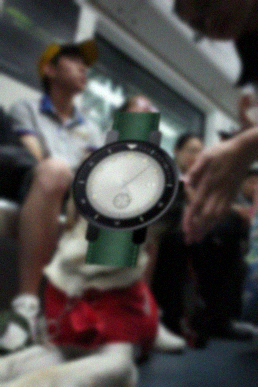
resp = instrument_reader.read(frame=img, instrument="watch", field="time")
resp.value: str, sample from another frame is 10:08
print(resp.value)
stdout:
5:07
